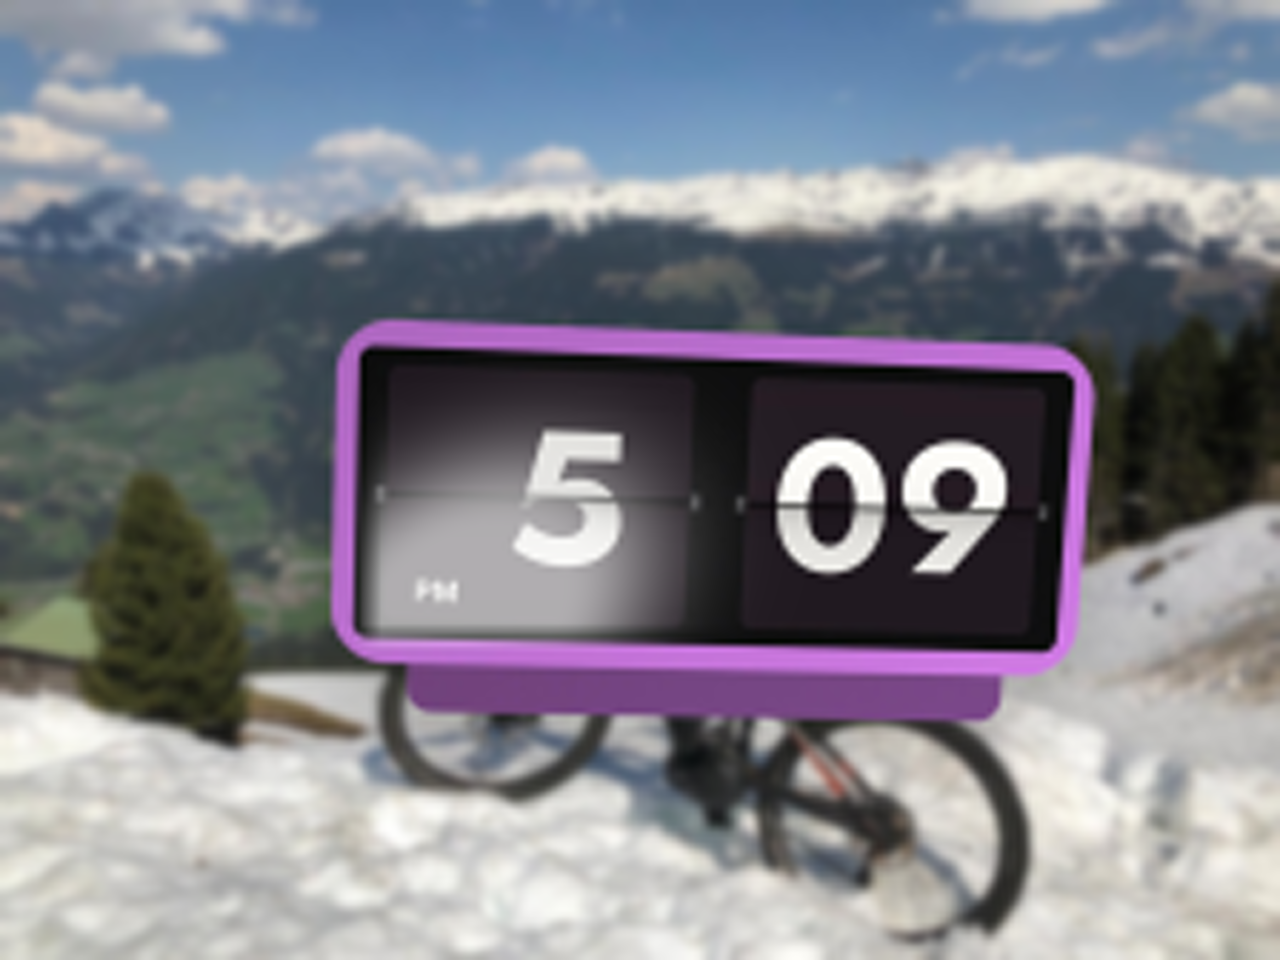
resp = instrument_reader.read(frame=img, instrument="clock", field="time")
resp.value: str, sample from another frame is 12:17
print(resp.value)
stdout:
5:09
